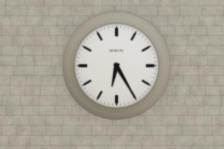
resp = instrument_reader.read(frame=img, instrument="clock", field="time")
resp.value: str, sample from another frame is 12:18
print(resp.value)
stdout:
6:25
